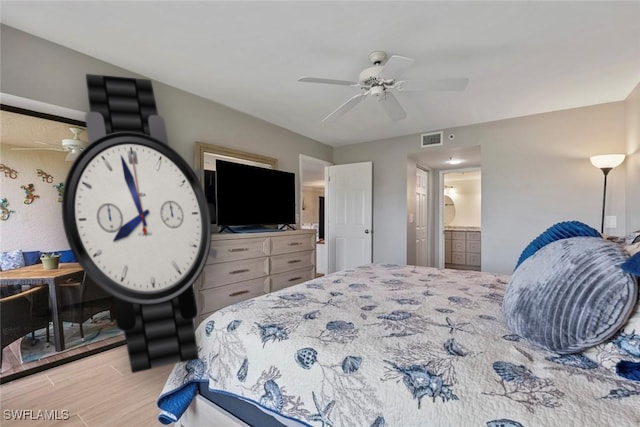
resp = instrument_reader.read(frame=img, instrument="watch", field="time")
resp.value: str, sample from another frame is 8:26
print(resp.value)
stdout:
7:58
